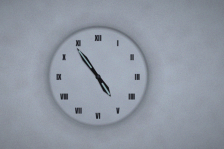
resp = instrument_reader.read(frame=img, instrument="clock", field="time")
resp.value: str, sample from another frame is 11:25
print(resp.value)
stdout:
4:54
